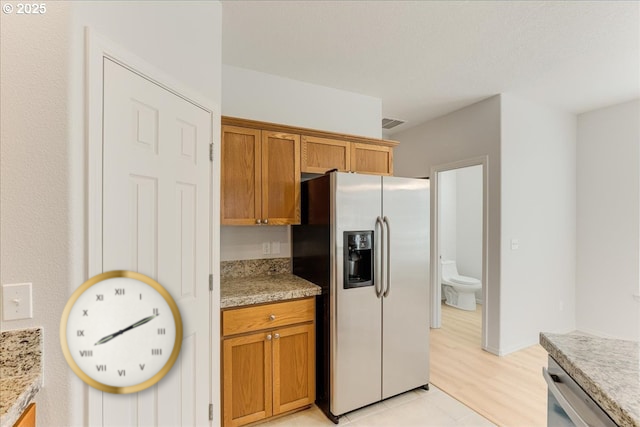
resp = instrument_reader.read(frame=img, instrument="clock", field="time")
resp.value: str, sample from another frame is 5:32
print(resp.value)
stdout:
8:11
